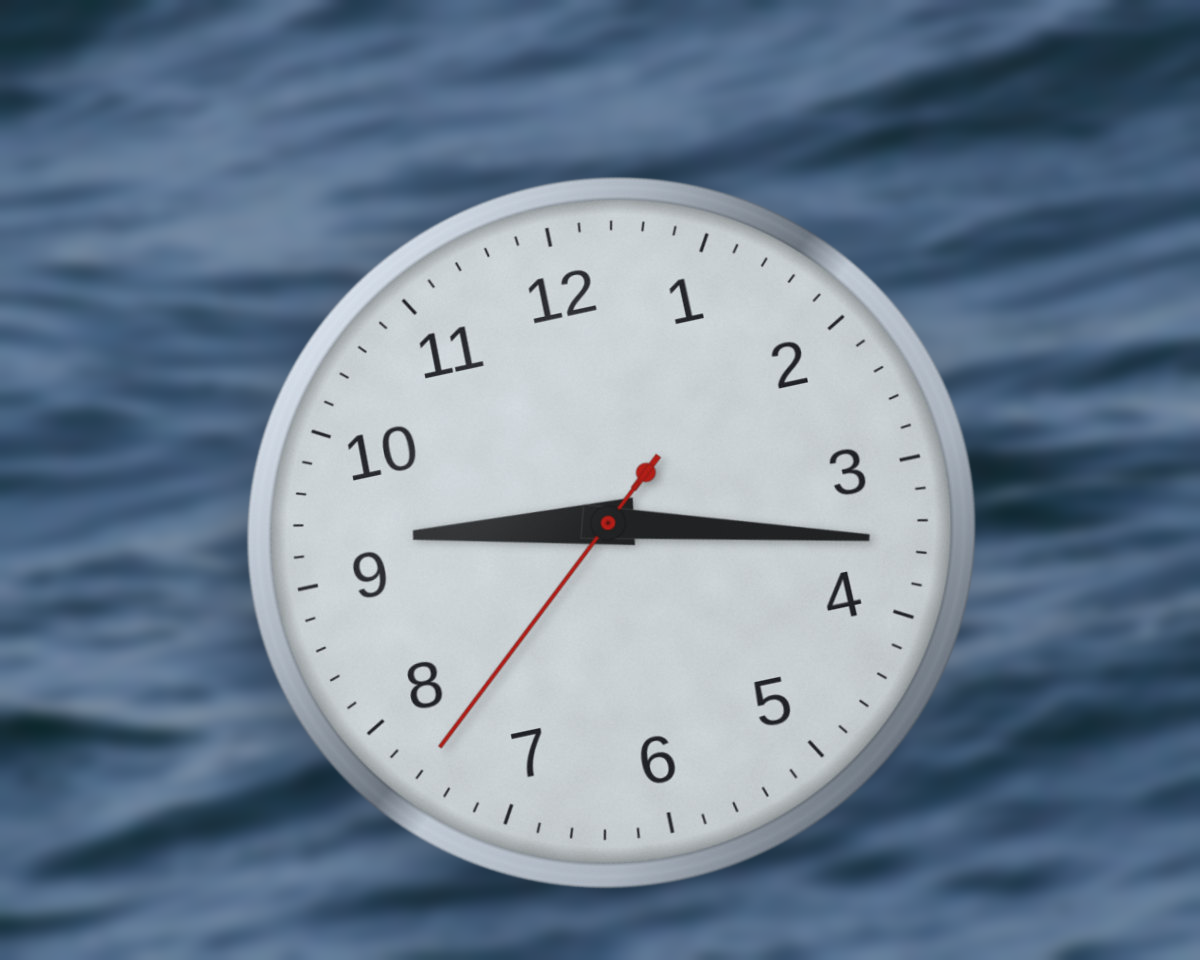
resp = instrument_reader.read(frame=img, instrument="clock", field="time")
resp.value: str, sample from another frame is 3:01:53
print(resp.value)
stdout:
9:17:38
